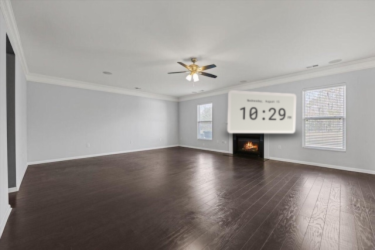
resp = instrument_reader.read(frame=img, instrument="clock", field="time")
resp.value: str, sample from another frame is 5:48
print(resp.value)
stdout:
10:29
